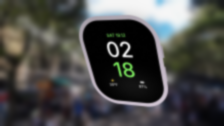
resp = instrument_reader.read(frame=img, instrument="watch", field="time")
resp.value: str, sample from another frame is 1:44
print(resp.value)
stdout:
2:18
